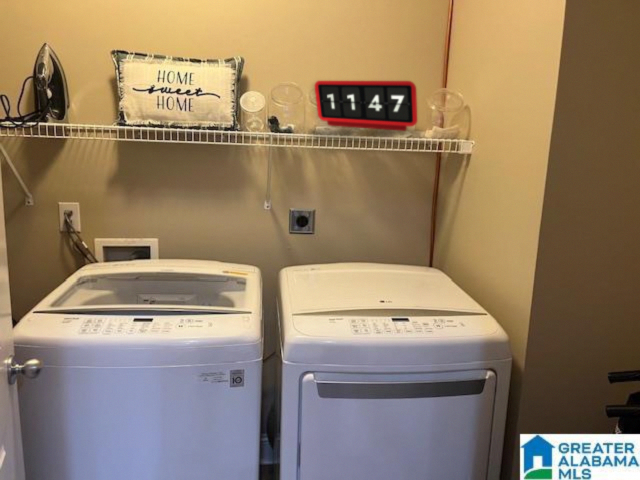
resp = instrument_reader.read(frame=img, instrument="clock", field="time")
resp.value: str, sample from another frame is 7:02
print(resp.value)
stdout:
11:47
